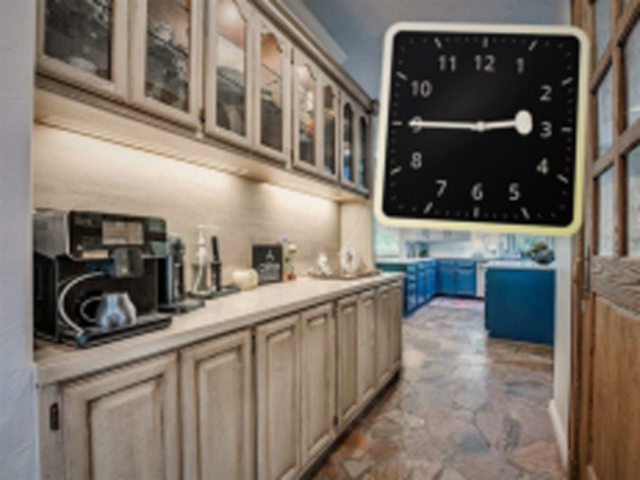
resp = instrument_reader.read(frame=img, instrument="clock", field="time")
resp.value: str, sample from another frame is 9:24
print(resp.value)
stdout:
2:45
